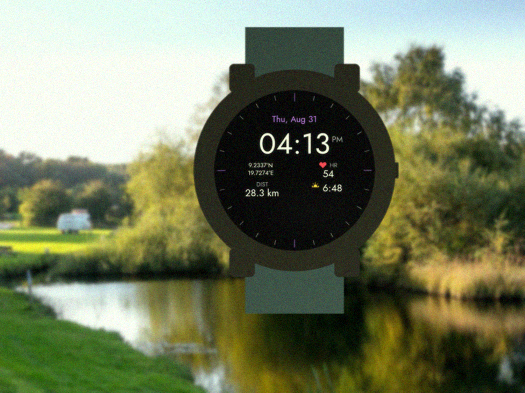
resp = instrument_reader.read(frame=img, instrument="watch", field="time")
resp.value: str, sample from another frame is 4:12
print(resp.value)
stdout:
4:13
